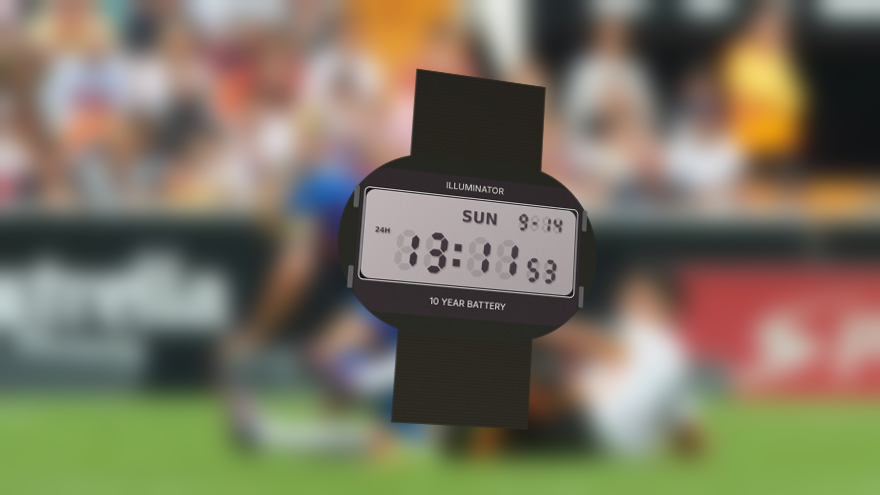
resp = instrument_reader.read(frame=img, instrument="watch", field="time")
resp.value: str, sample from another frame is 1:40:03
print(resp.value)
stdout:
13:11:53
